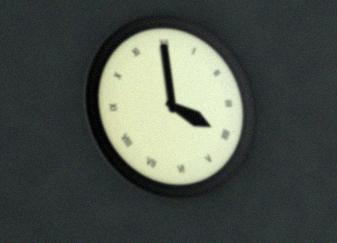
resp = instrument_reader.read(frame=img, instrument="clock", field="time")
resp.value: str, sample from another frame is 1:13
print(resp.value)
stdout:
4:00
